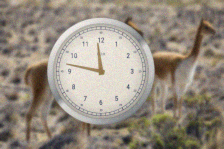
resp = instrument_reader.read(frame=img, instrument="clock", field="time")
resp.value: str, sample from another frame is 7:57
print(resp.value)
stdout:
11:47
